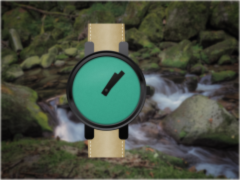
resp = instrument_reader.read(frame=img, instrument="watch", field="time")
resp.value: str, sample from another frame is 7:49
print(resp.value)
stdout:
1:07
